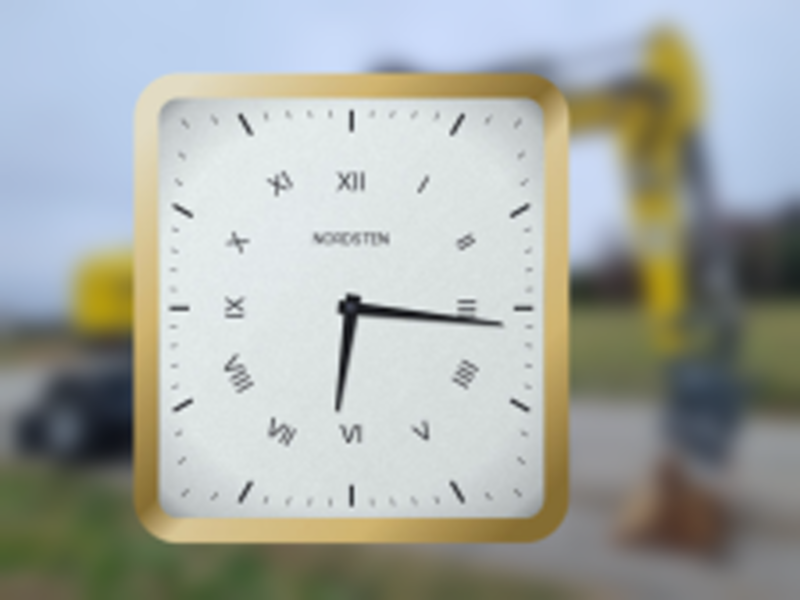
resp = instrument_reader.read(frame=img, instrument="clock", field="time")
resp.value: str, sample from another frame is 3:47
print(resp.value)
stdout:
6:16
